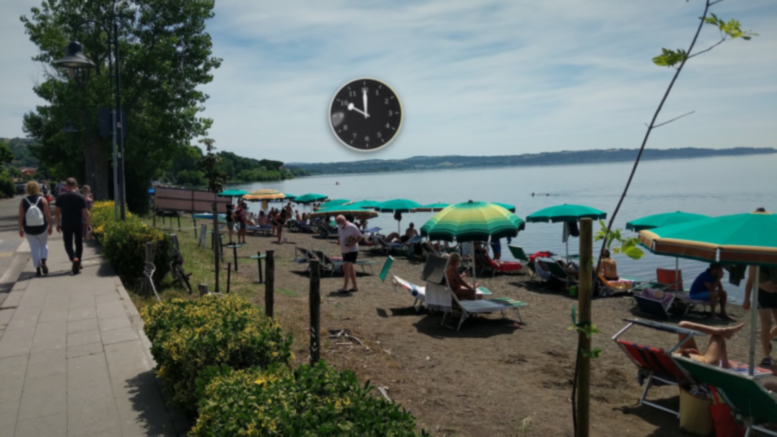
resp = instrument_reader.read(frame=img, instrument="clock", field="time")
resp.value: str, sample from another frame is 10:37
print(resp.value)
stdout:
10:00
